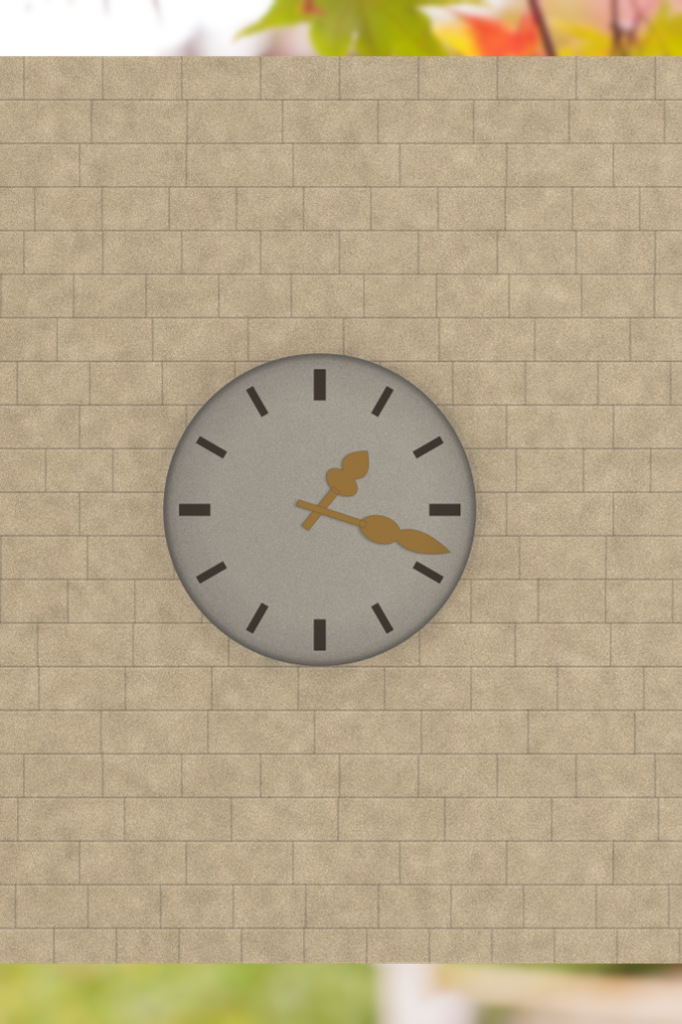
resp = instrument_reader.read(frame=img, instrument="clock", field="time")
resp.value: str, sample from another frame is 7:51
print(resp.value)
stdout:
1:18
